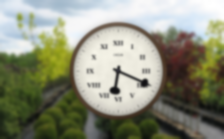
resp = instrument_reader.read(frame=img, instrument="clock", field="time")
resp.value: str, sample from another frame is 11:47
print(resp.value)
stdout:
6:19
